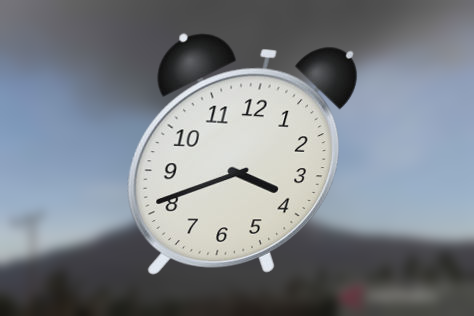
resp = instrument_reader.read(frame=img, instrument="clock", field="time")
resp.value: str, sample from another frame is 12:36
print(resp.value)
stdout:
3:41
